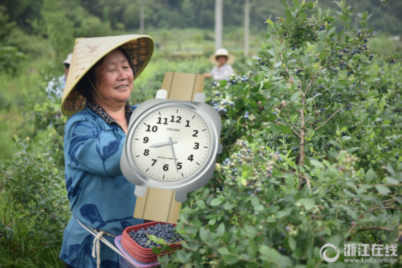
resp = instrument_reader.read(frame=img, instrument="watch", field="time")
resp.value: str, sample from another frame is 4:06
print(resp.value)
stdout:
8:26
